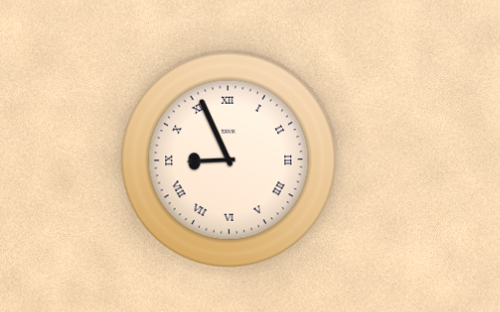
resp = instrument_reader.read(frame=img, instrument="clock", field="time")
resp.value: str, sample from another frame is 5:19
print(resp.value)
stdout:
8:56
